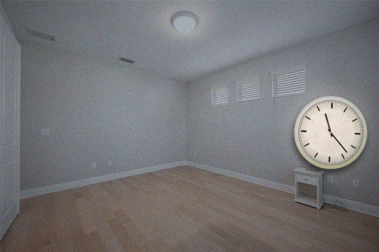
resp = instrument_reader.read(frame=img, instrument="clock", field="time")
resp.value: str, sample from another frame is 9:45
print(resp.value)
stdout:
11:23
